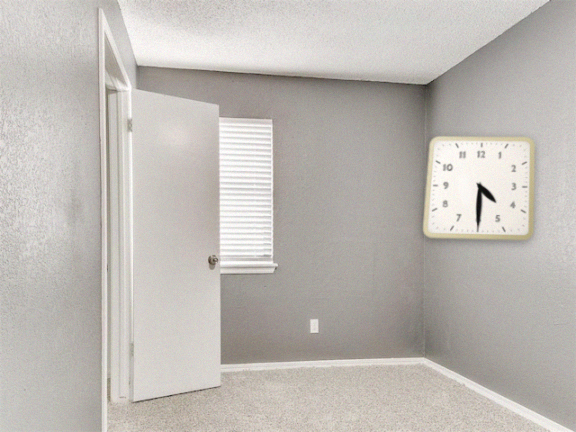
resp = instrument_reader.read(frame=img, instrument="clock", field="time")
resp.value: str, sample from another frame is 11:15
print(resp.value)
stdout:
4:30
